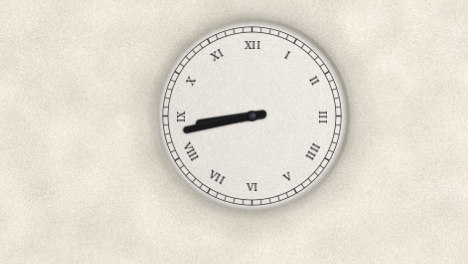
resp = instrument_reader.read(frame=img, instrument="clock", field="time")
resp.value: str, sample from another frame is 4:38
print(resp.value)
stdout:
8:43
